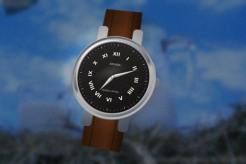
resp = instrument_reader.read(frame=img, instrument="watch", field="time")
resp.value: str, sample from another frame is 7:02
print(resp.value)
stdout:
7:11
